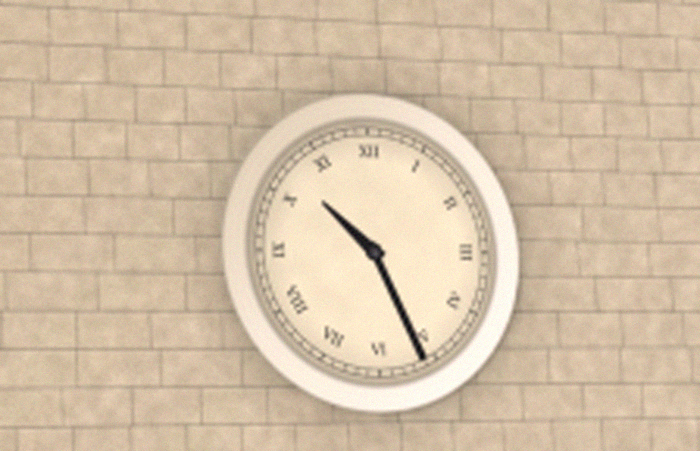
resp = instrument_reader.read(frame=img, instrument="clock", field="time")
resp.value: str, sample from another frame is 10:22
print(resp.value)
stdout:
10:26
